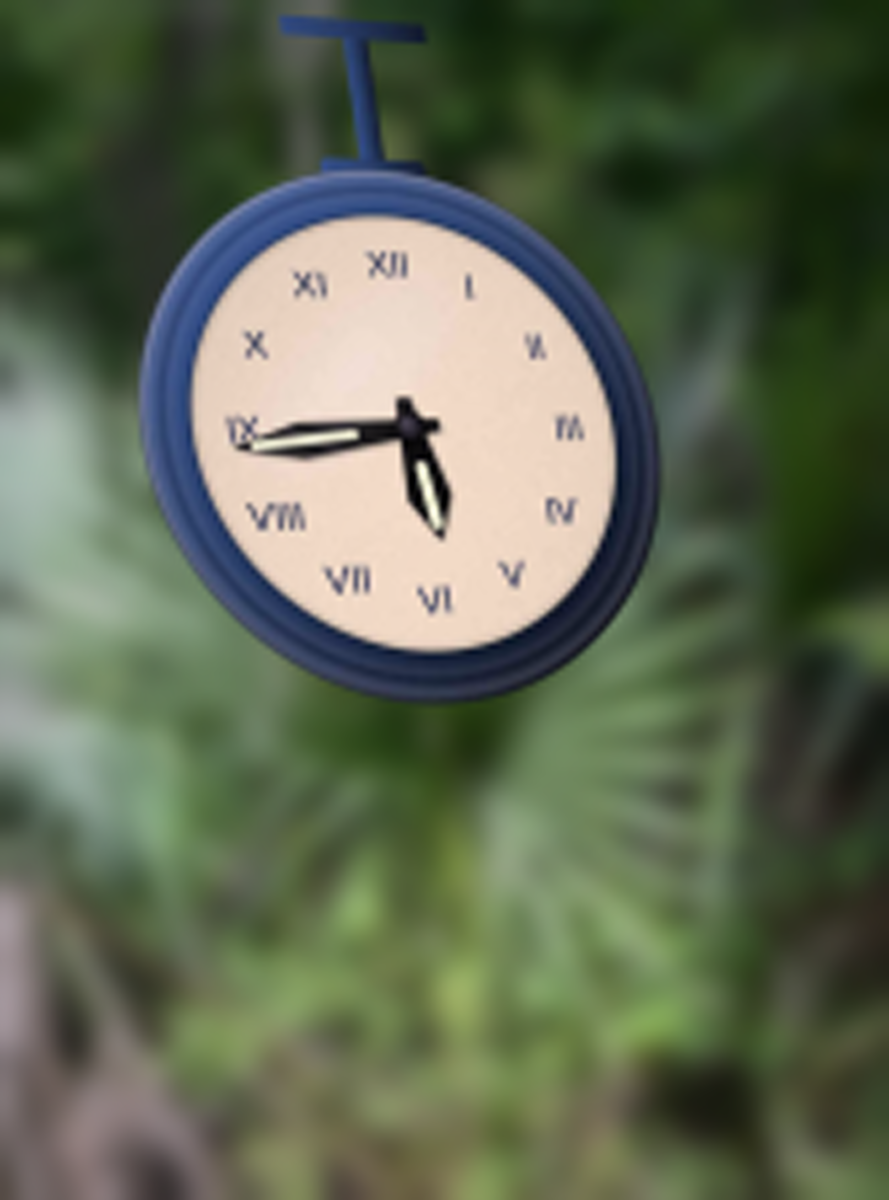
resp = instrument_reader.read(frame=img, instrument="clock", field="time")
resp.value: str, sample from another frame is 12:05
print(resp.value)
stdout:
5:44
